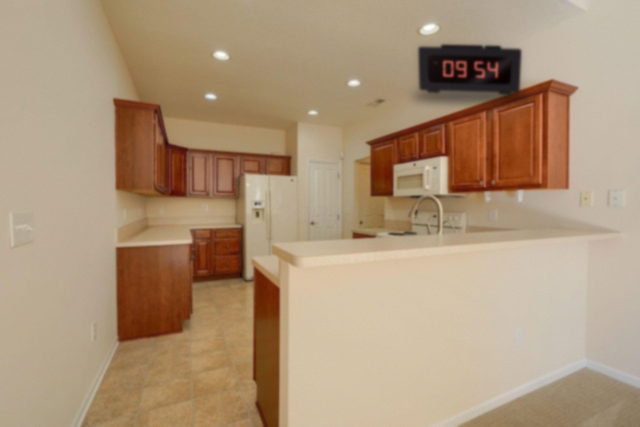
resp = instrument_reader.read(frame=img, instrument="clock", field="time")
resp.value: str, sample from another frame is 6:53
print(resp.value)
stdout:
9:54
